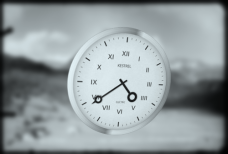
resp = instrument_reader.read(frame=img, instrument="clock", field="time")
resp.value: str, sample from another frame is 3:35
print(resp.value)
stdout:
4:39
